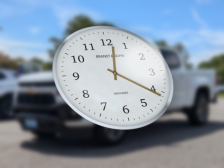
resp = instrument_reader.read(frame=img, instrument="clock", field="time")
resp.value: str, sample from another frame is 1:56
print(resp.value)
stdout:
12:21
